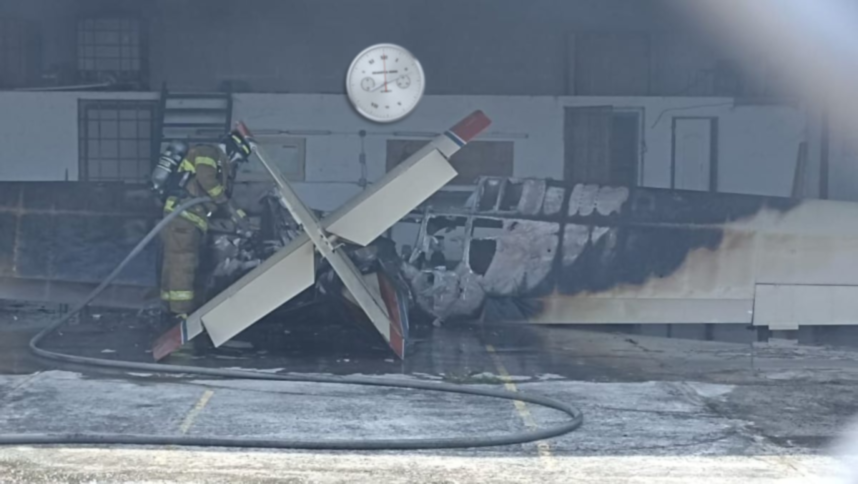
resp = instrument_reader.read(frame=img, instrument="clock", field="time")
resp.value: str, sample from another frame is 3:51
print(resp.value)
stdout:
8:12
